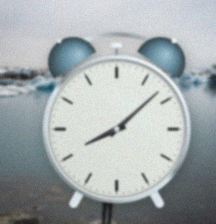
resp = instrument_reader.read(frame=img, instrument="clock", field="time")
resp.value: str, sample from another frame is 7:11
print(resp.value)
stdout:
8:08
